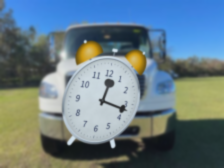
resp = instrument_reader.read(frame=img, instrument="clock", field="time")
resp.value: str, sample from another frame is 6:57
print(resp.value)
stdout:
12:17
